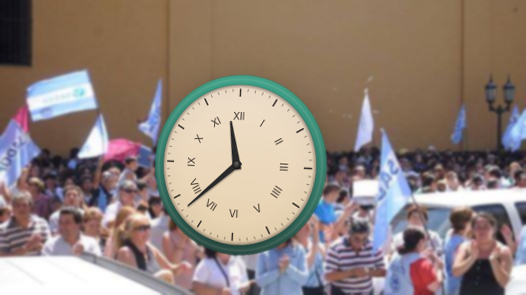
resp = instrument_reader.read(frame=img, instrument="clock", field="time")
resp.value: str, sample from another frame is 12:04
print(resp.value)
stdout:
11:38
